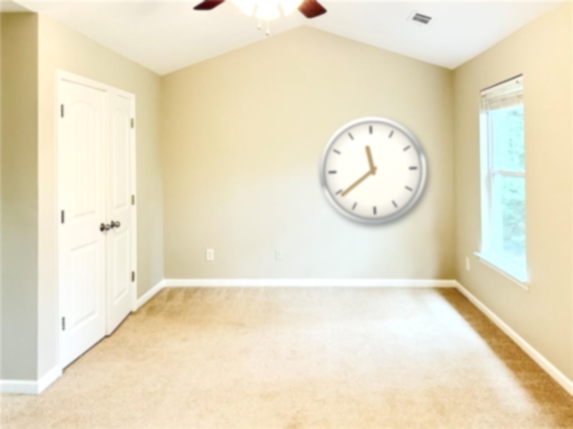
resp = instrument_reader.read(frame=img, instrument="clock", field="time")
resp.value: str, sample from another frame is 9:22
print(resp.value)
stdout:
11:39
